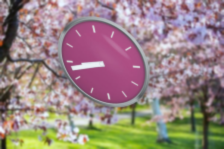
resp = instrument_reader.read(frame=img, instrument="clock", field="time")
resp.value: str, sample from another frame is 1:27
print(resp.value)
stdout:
8:43
